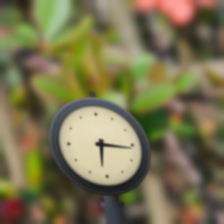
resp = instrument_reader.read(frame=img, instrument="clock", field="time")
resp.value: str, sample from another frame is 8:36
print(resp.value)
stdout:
6:16
